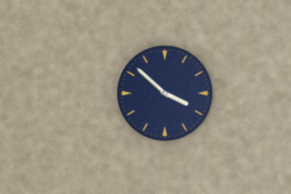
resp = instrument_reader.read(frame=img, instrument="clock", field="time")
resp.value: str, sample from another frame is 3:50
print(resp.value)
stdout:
3:52
